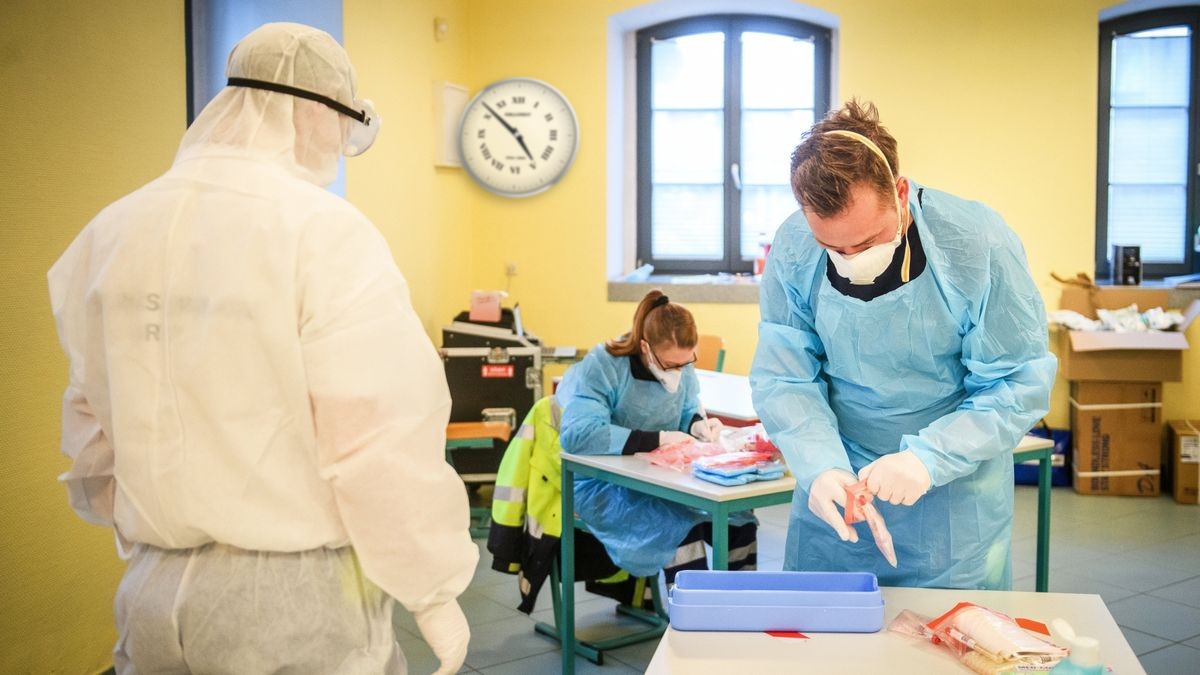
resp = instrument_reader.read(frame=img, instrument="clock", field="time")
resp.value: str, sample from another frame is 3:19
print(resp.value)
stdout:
4:52
